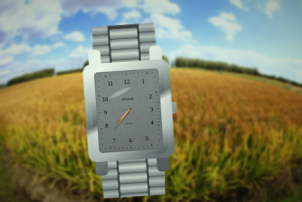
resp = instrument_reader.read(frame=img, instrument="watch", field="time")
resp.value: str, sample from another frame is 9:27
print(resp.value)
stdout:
7:37
